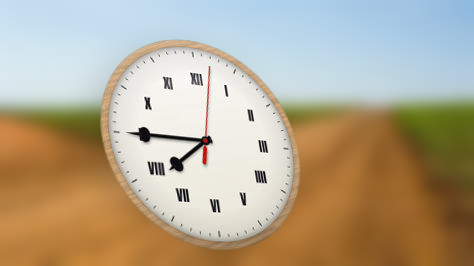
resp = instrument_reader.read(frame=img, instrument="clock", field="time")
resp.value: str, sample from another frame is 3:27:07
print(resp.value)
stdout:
7:45:02
